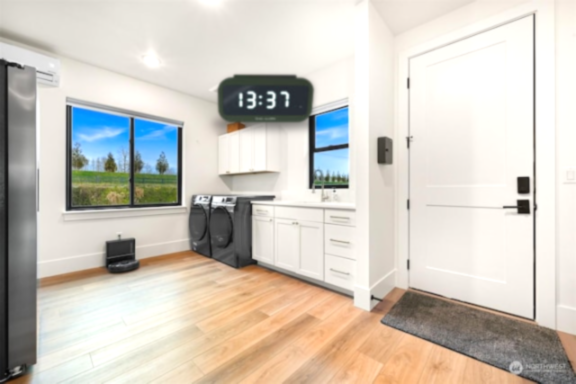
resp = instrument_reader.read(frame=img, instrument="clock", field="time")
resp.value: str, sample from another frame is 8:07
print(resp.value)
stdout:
13:37
